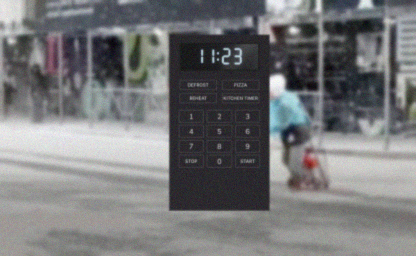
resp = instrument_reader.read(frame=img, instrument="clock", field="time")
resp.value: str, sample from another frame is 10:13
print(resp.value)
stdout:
11:23
